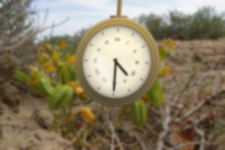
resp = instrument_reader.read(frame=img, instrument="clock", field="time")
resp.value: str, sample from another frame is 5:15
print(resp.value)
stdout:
4:30
